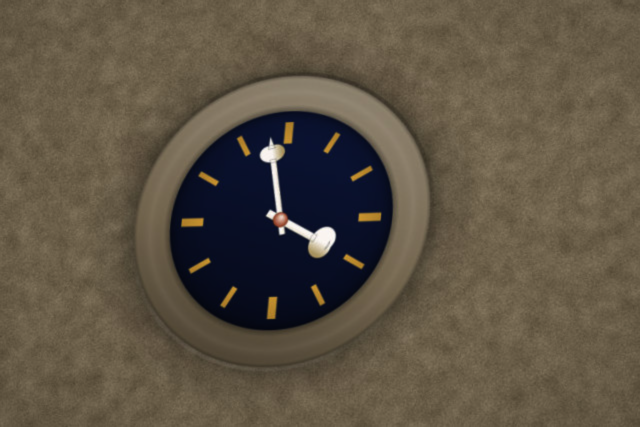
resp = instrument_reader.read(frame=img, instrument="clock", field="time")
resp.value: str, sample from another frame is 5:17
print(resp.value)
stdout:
3:58
